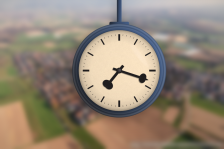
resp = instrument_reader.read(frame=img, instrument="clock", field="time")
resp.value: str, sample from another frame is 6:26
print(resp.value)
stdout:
7:18
